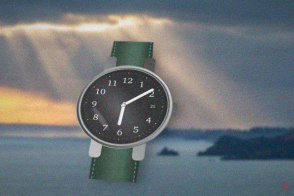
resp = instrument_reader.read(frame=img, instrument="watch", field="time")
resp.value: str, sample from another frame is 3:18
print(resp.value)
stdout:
6:09
